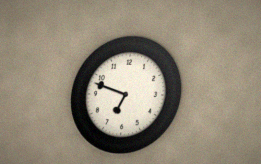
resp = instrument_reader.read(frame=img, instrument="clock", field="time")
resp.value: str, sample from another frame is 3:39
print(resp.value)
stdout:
6:48
